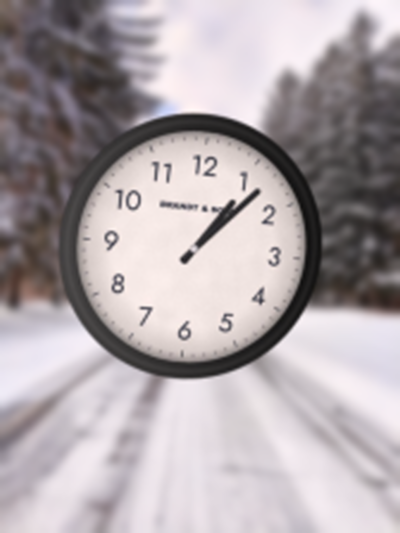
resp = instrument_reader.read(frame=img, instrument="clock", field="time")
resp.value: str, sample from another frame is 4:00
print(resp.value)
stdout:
1:07
